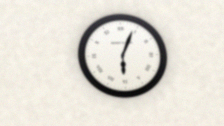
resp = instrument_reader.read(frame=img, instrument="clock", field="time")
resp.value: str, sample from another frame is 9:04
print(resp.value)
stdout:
6:04
